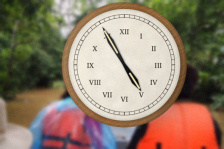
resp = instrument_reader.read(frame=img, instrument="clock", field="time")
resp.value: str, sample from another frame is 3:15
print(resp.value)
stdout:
4:55
